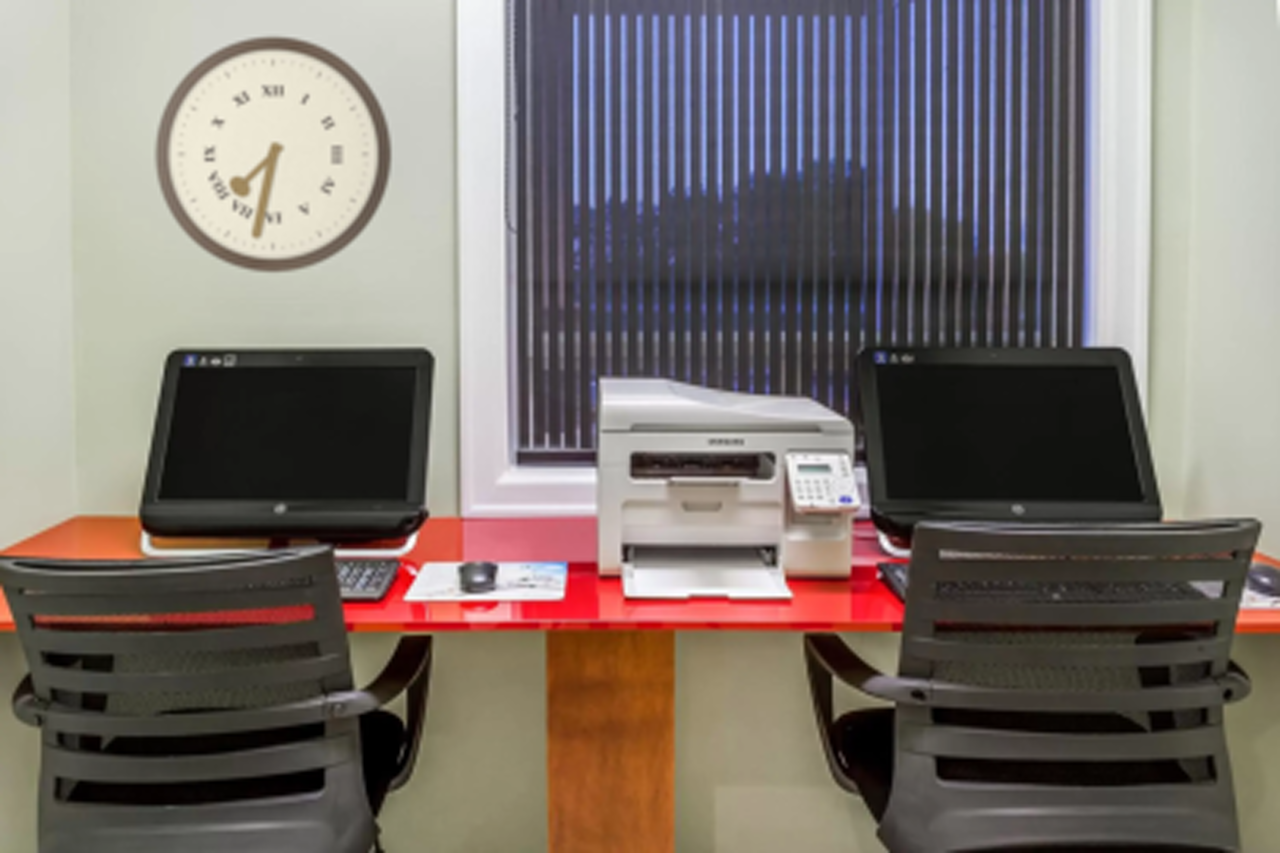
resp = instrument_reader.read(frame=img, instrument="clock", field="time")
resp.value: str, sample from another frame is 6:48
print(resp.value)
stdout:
7:32
